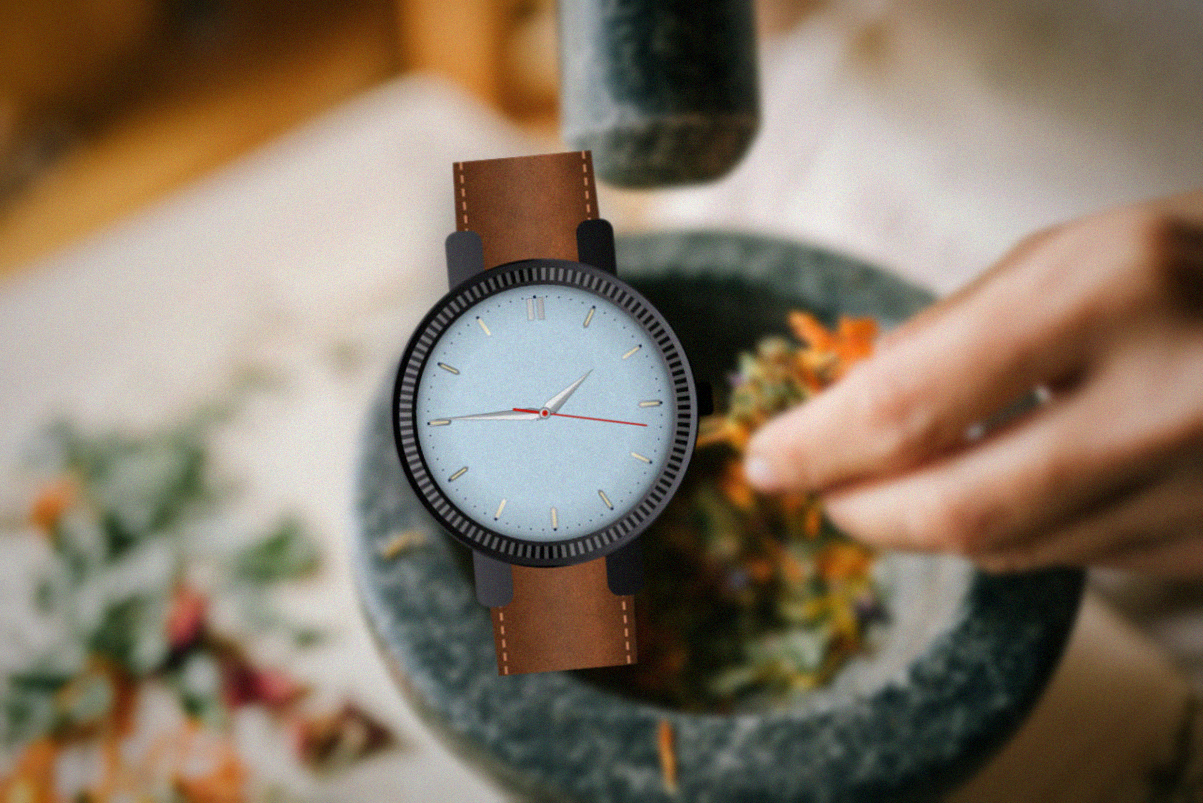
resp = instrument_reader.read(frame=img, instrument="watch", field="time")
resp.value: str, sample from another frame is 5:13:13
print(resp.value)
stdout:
1:45:17
